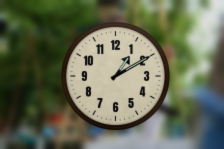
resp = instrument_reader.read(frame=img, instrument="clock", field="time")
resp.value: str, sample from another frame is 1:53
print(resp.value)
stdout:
1:10
